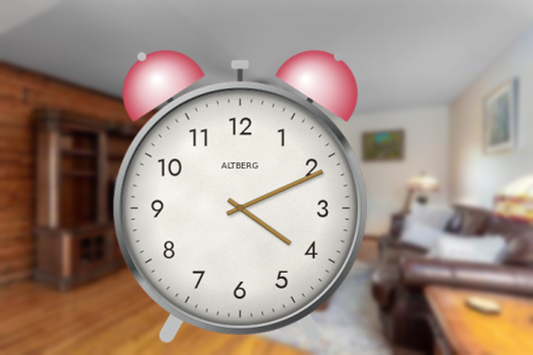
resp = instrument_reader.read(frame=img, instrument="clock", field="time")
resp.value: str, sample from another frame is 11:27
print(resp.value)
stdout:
4:11
